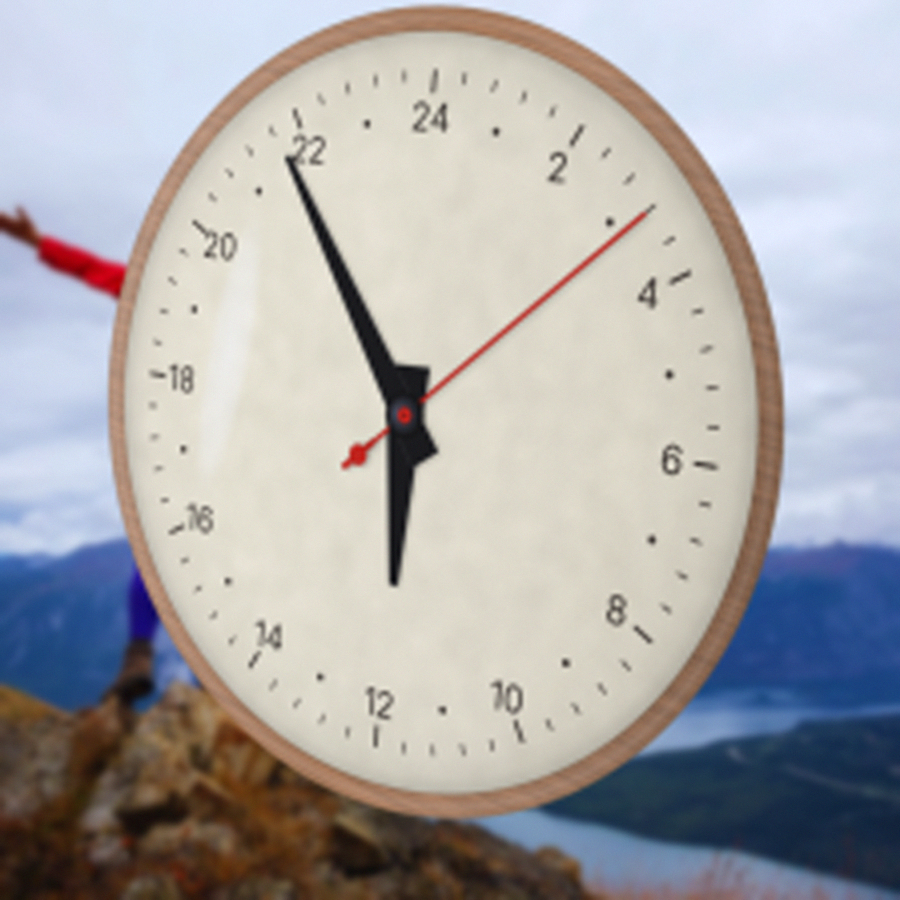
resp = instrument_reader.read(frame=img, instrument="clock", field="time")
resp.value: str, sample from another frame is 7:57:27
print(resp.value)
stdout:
11:54:08
